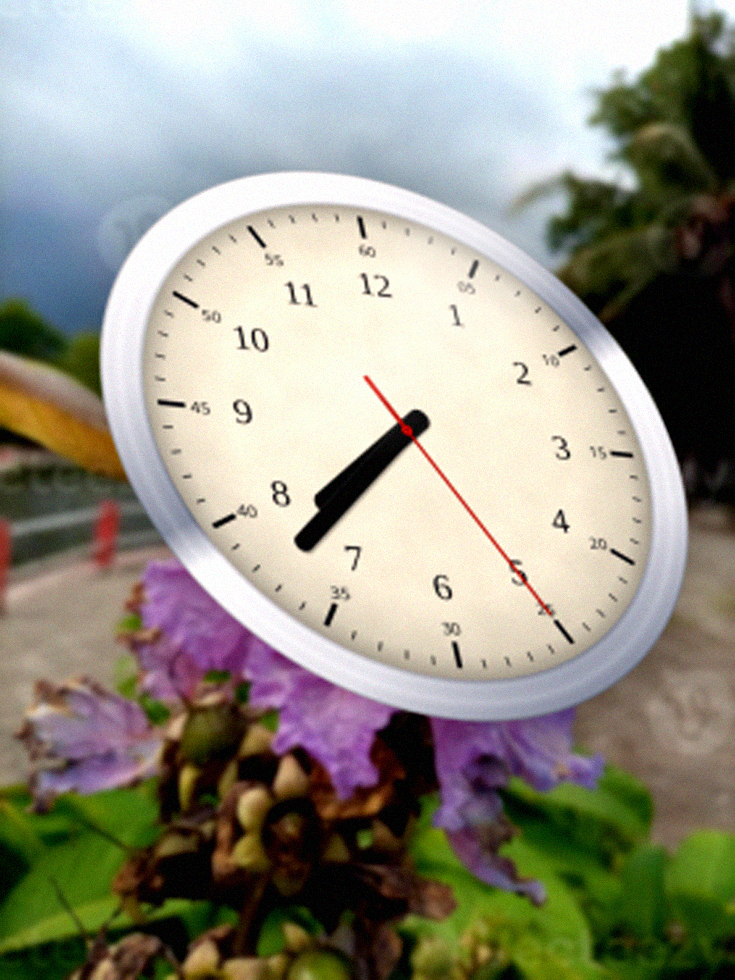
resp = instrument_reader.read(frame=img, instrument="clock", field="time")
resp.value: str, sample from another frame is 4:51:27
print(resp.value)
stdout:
7:37:25
